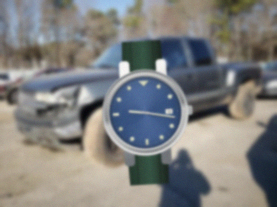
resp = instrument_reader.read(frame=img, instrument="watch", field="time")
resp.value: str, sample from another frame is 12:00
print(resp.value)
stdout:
9:17
